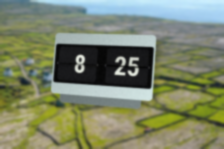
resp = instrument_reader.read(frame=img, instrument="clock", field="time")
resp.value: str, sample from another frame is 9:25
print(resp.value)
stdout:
8:25
